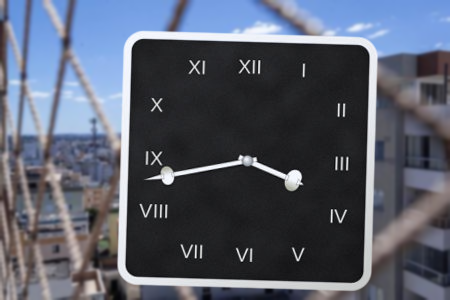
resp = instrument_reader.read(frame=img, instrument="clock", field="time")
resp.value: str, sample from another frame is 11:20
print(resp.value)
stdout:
3:43
